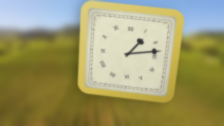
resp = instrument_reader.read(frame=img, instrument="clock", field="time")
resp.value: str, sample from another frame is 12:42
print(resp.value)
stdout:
1:13
